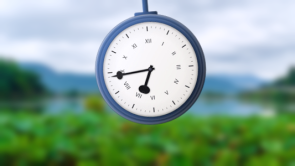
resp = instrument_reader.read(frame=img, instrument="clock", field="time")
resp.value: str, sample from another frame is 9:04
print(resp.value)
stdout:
6:44
